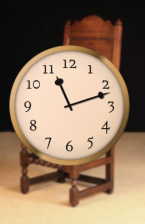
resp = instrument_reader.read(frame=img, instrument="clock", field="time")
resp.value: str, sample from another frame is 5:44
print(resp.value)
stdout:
11:12
